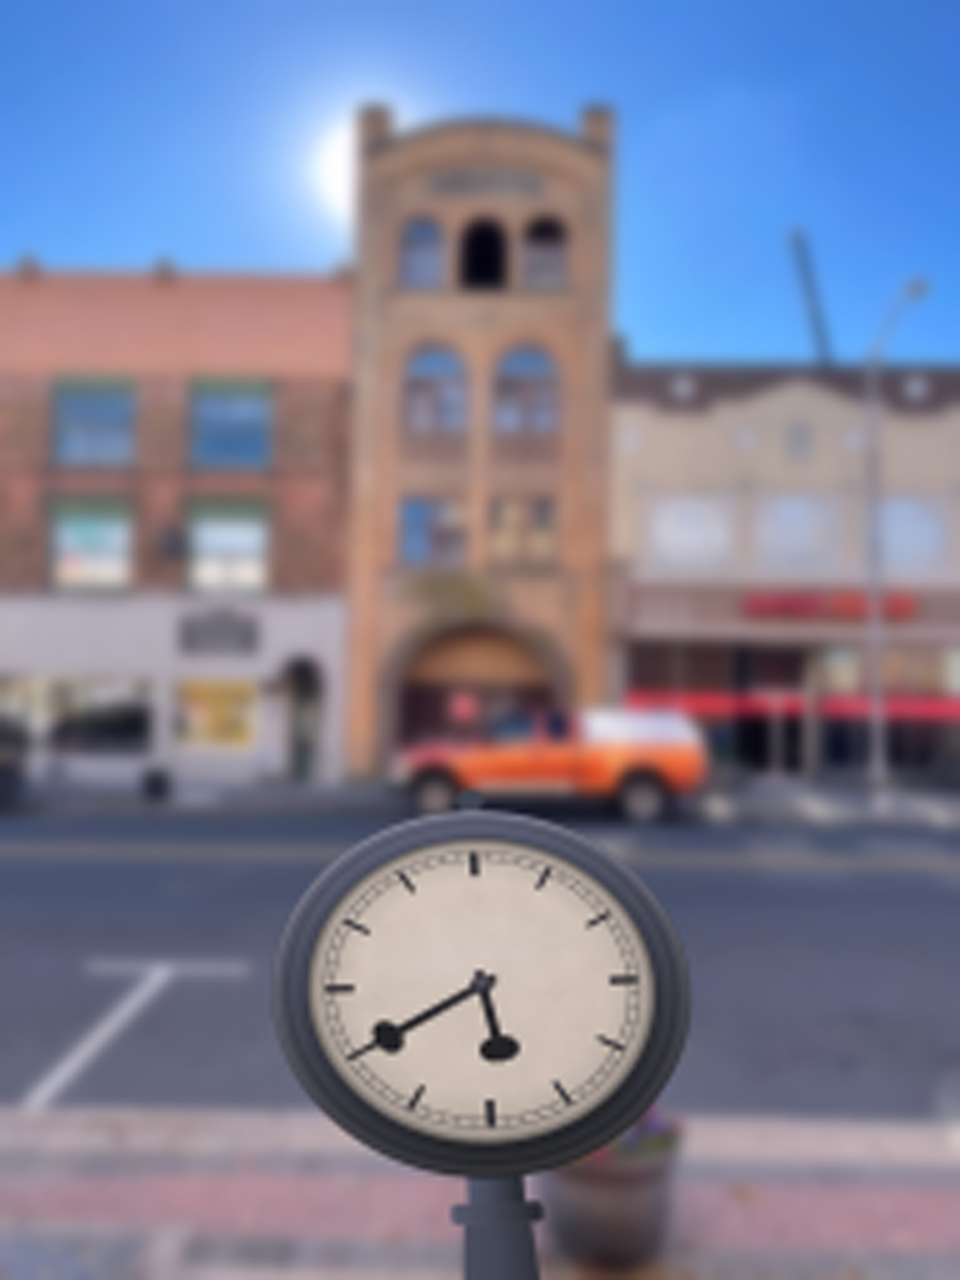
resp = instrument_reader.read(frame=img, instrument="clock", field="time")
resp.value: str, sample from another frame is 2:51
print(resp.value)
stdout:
5:40
